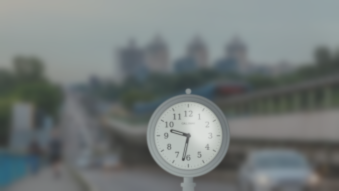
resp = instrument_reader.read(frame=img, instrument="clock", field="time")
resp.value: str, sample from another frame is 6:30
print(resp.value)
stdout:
9:32
